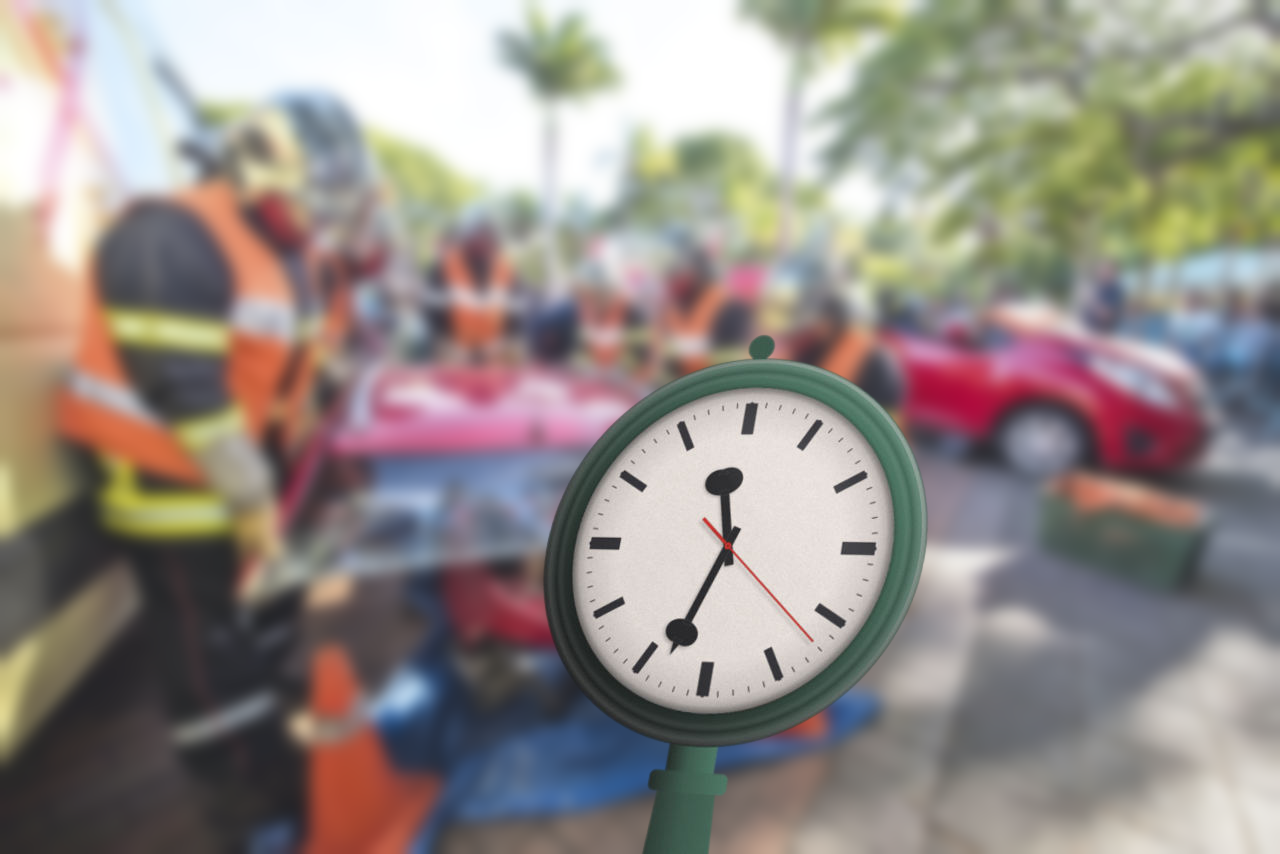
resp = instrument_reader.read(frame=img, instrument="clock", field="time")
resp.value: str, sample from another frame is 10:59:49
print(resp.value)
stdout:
11:33:22
